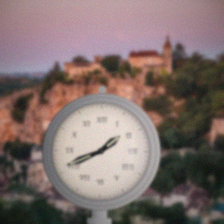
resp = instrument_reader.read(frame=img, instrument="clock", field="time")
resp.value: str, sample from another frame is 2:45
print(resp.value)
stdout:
1:41
